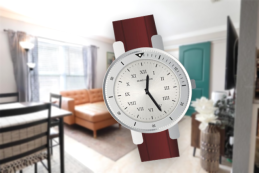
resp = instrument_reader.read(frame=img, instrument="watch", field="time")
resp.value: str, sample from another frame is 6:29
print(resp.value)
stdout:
12:26
